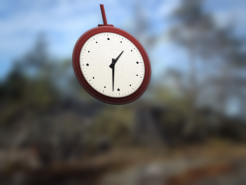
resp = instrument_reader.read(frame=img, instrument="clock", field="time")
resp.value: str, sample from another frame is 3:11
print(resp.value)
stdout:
1:32
